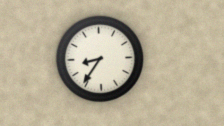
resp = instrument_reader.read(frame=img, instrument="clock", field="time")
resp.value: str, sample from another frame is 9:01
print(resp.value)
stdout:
8:36
